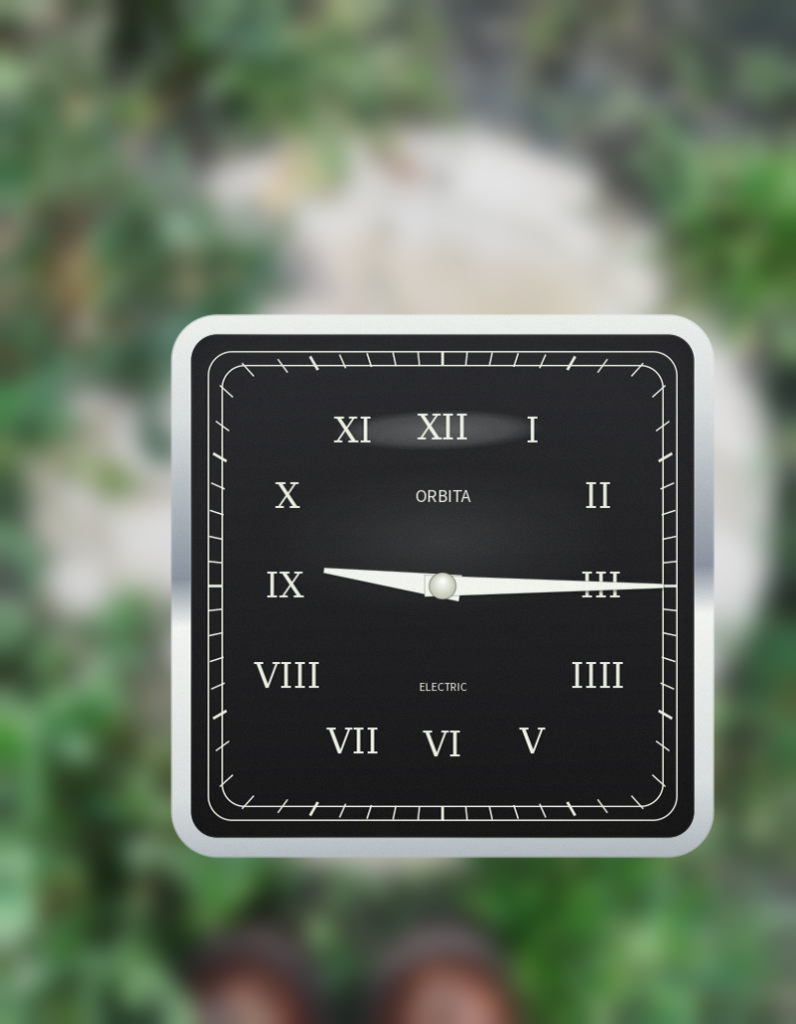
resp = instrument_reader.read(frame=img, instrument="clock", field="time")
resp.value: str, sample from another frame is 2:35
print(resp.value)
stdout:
9:15
